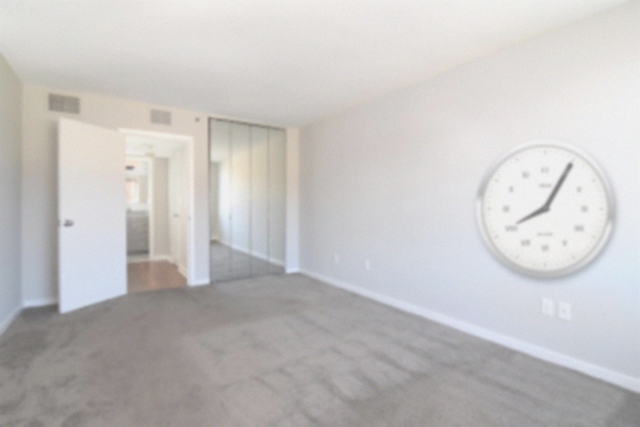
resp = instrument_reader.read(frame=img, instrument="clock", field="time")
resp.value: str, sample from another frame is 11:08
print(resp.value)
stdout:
8:05
